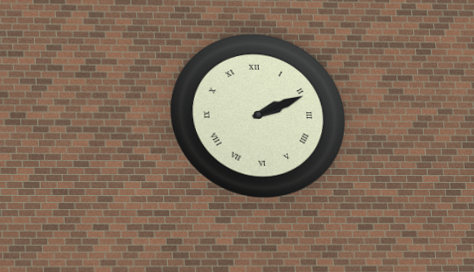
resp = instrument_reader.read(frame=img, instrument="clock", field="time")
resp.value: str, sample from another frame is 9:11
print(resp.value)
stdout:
2:11
